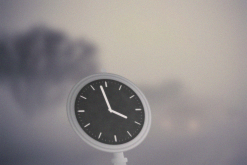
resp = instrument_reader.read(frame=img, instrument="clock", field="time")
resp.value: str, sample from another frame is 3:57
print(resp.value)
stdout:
3:58
